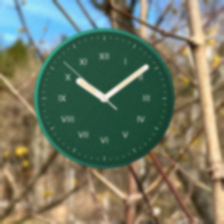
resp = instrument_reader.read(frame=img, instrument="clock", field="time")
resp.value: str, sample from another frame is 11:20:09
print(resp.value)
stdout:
10:08:52
